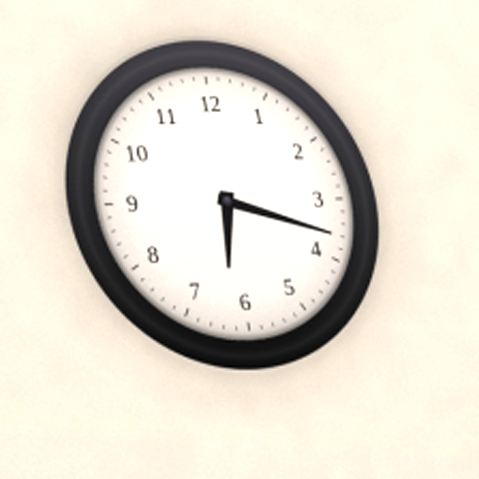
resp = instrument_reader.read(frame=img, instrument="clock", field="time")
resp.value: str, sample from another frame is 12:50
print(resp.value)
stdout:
6:18
